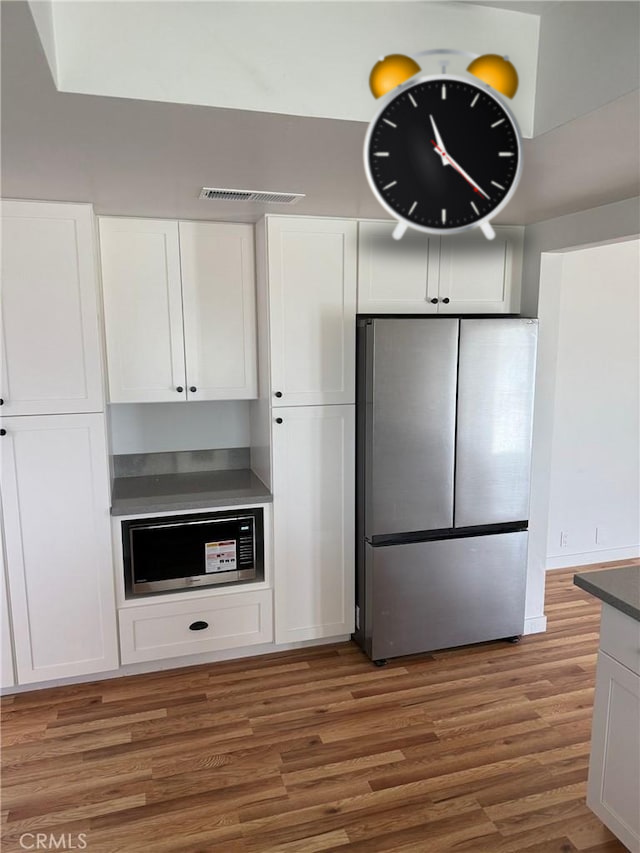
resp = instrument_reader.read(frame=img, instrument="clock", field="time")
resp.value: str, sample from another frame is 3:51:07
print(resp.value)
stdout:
11:22:23
